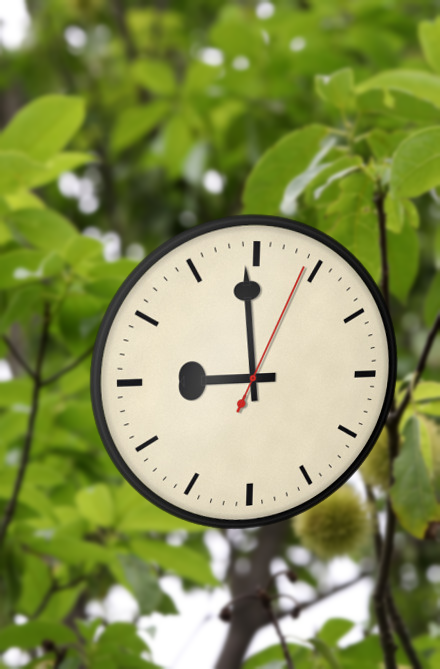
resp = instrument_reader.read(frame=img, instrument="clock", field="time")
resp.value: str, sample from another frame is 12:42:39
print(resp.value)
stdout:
8:59:04
